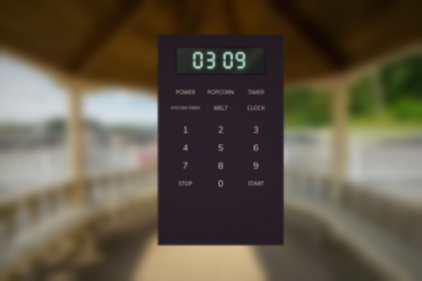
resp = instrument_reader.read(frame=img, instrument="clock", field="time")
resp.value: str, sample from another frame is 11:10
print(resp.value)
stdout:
3:09
